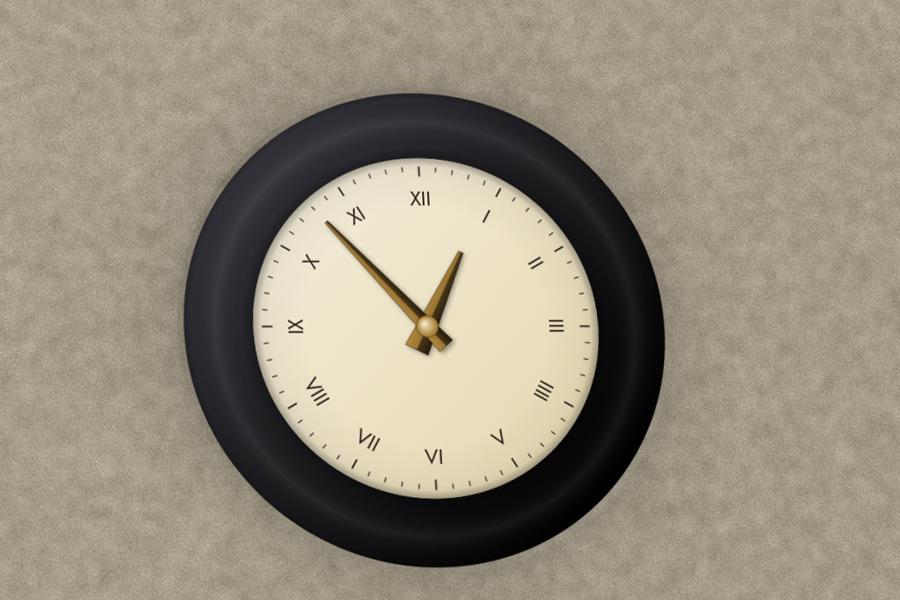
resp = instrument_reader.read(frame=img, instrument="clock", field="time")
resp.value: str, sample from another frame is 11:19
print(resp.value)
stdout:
12:53
